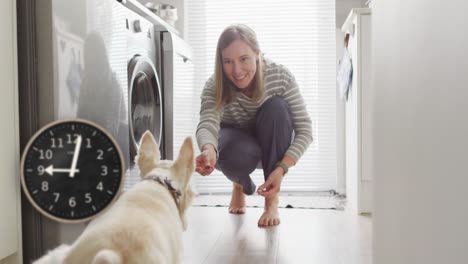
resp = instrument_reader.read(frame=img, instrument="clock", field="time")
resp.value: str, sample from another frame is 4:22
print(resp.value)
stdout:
9:02
